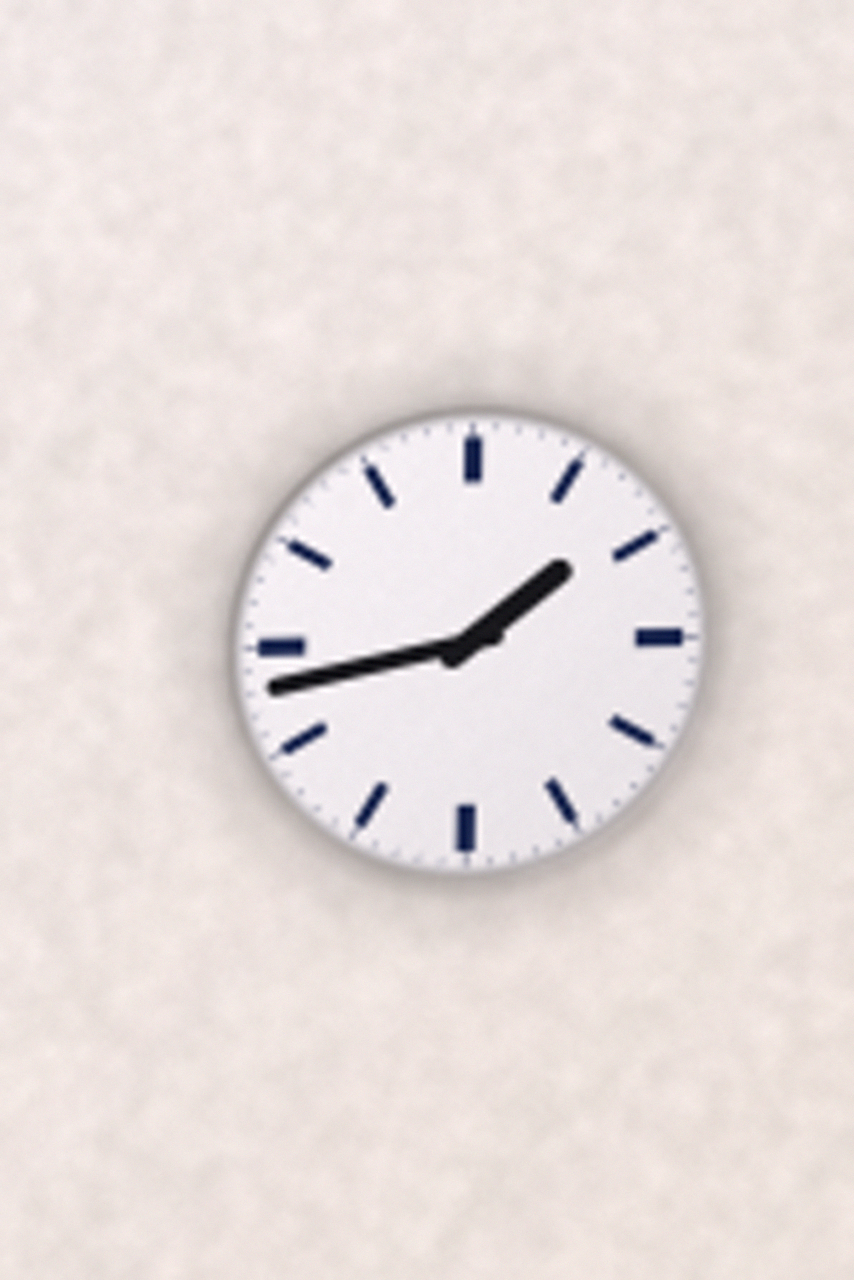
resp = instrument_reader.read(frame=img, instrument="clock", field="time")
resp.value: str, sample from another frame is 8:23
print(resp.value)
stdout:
1:43
